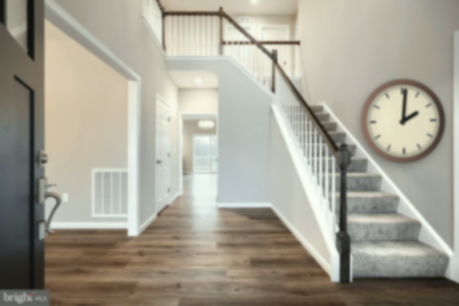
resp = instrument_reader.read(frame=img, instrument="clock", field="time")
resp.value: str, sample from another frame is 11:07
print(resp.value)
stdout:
2:01
